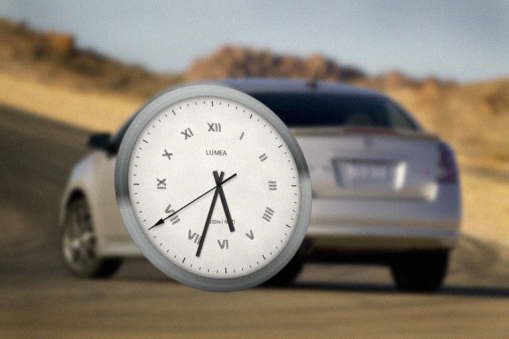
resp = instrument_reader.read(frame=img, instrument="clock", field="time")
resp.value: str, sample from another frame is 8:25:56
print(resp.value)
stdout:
5:33:40
